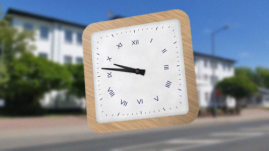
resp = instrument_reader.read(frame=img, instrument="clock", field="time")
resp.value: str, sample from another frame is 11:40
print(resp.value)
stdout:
9:47
